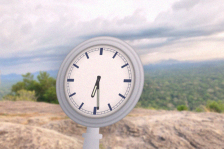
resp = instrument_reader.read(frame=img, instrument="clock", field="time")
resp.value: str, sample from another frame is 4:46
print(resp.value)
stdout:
6:29
